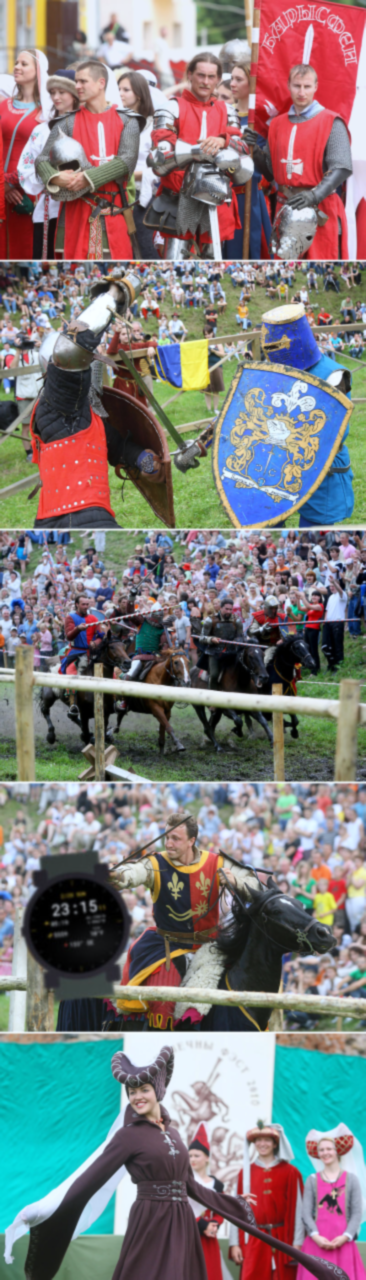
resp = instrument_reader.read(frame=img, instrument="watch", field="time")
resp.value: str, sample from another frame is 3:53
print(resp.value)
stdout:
23:15
